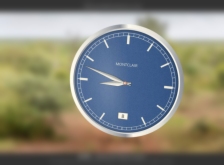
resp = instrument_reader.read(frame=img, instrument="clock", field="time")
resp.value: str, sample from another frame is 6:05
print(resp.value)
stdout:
8:48
